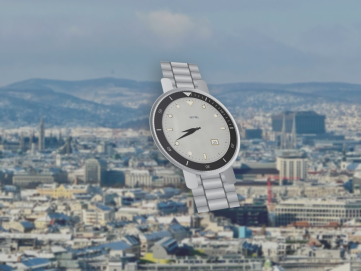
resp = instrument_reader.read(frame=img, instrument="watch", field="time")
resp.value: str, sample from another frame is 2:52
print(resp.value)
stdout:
8:41
